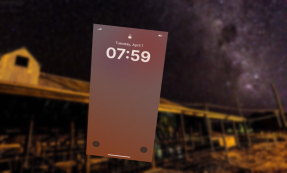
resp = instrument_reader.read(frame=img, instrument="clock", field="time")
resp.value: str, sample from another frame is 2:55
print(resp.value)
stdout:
7:59
